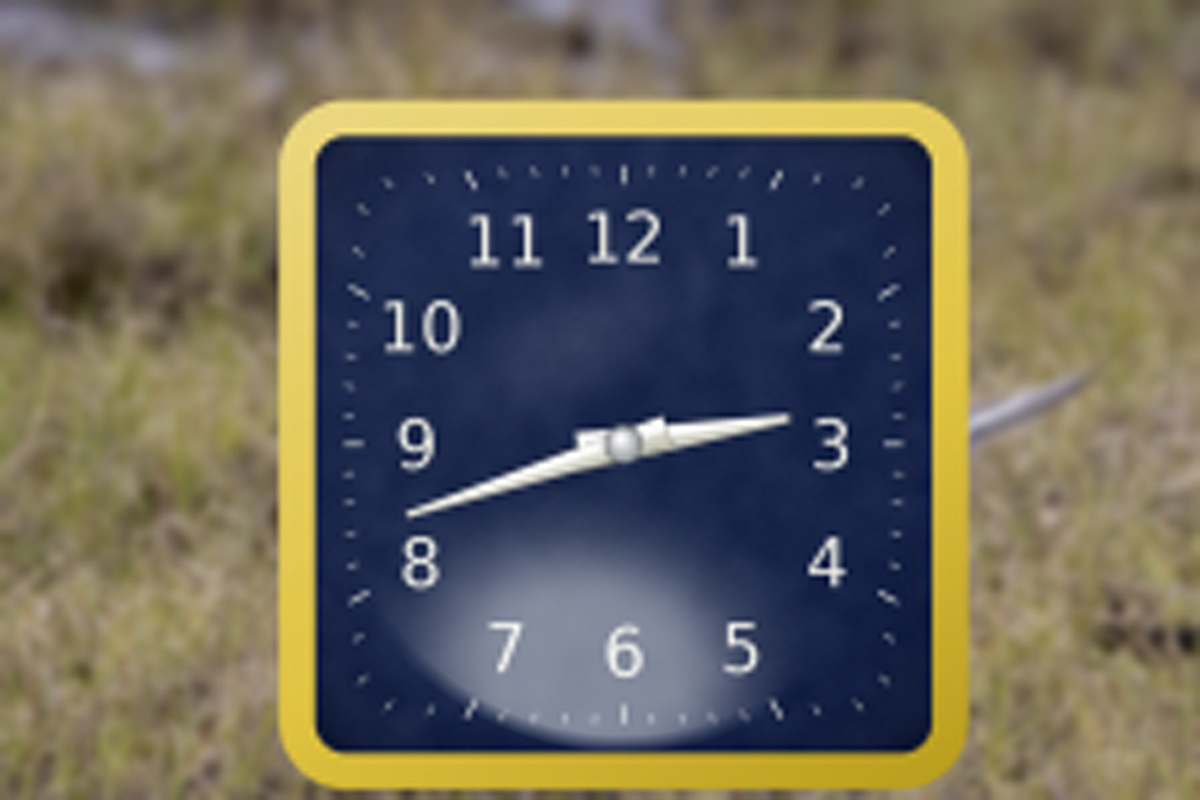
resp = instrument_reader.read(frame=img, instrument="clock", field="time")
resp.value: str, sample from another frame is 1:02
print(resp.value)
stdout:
2:42
